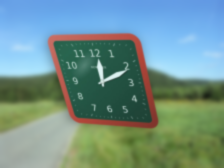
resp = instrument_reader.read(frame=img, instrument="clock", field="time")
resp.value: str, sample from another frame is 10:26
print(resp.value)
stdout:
12:11
